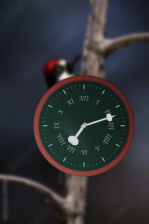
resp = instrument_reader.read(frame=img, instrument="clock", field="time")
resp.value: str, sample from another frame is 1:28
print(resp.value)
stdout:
7:12
